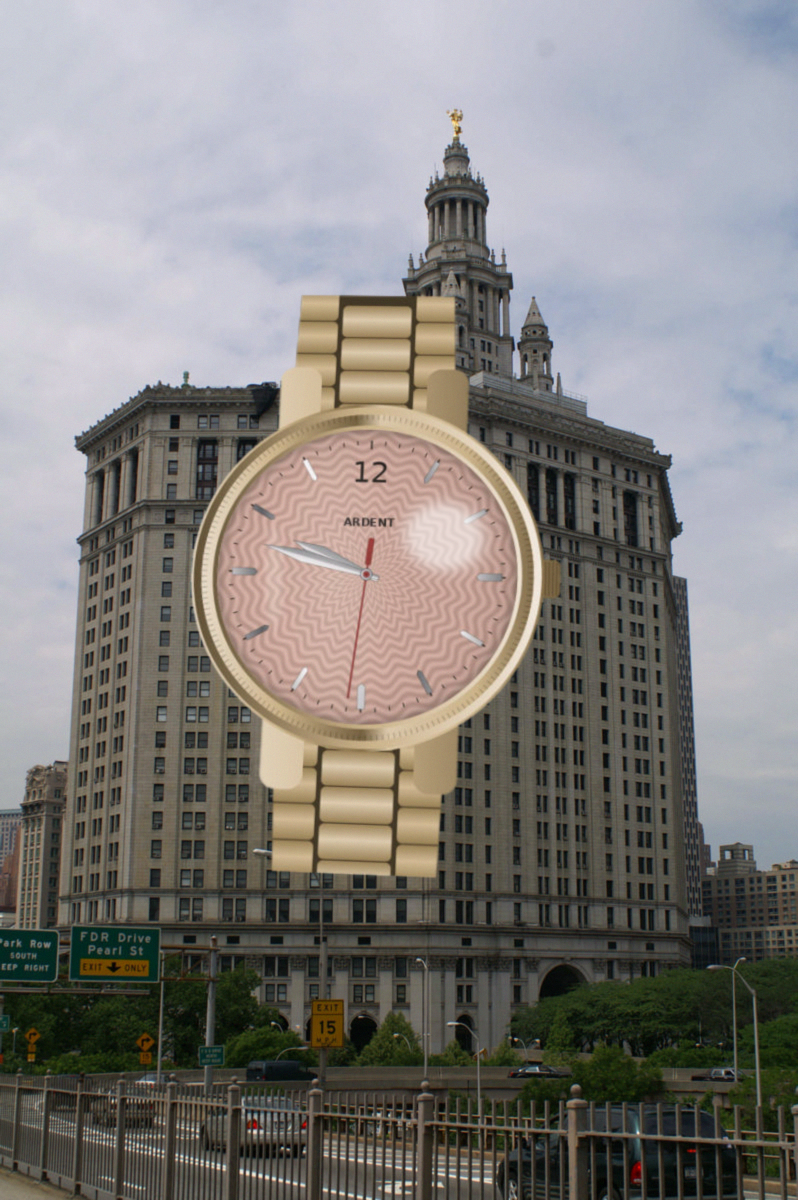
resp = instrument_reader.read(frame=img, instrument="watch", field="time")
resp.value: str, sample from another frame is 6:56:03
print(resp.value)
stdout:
9:47:31
